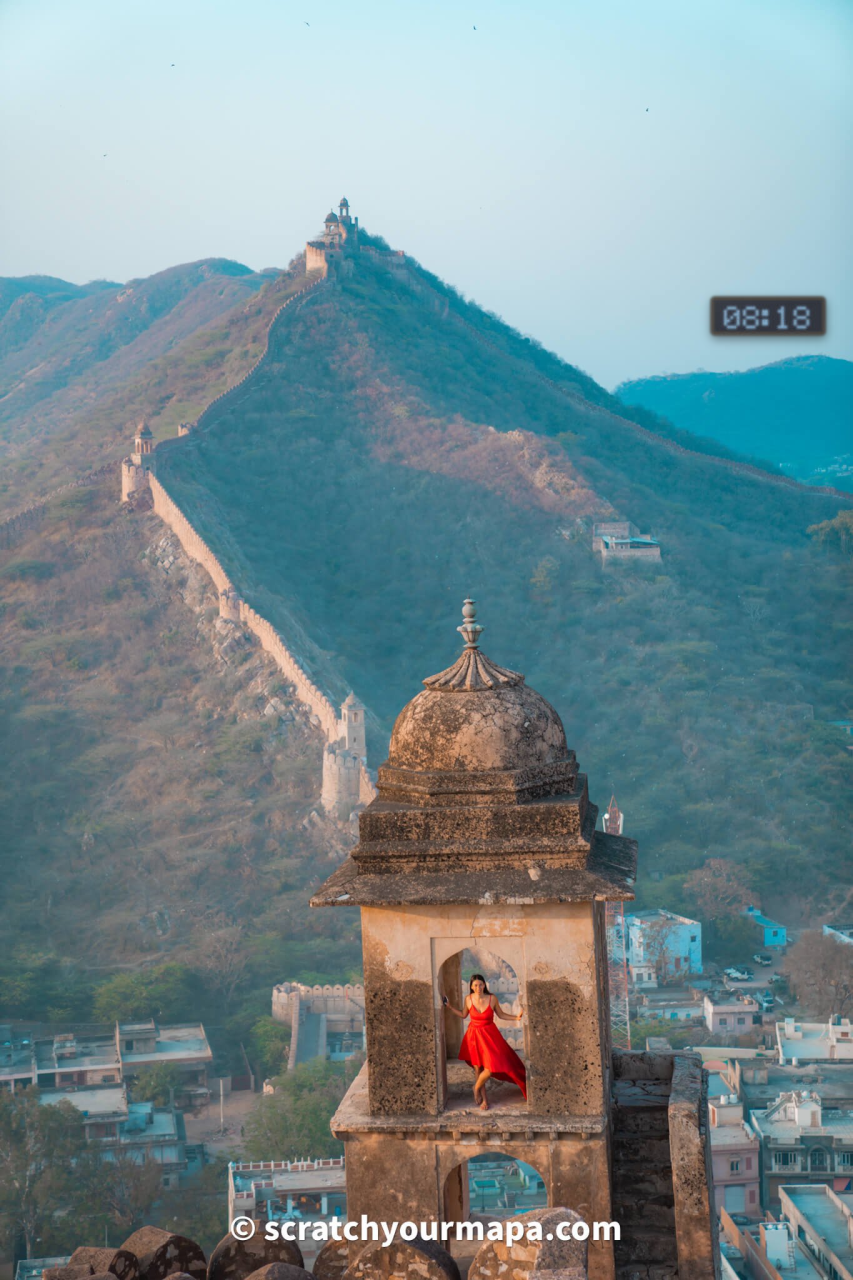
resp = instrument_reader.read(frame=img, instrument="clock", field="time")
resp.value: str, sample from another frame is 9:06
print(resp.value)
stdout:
8:18
